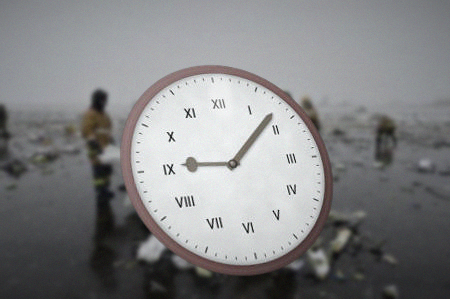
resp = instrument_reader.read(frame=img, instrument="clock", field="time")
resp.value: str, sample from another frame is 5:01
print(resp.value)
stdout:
9:08
